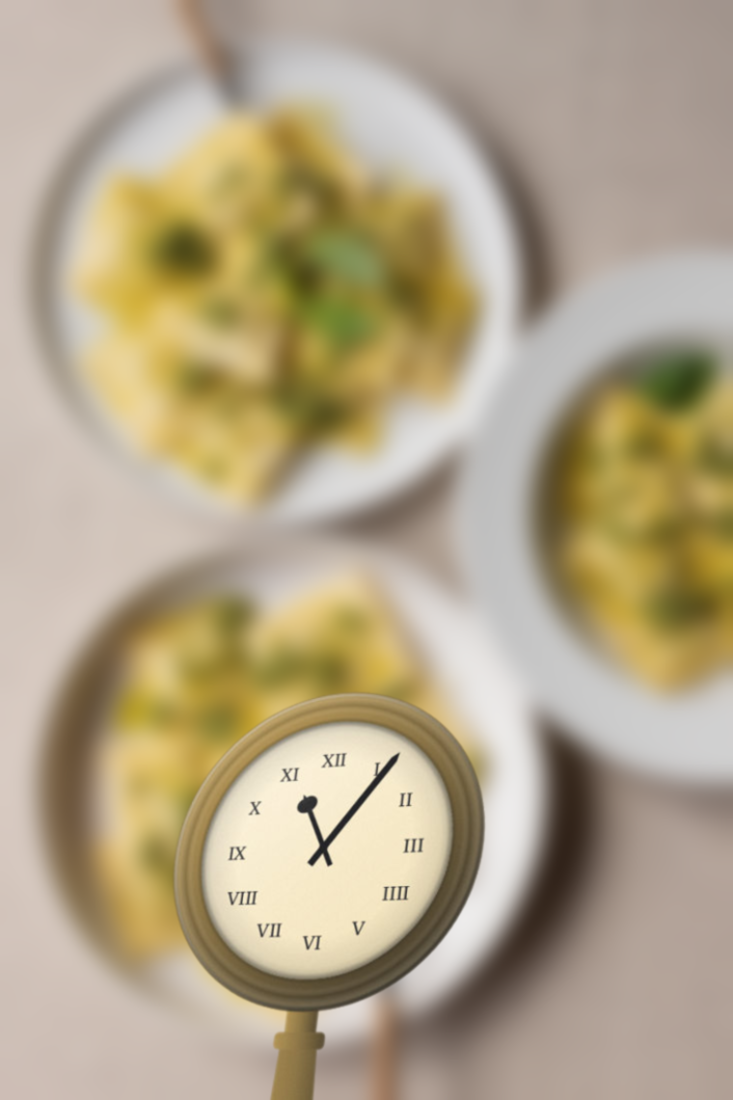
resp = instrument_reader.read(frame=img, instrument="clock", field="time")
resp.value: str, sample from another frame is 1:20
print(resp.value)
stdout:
11:06
